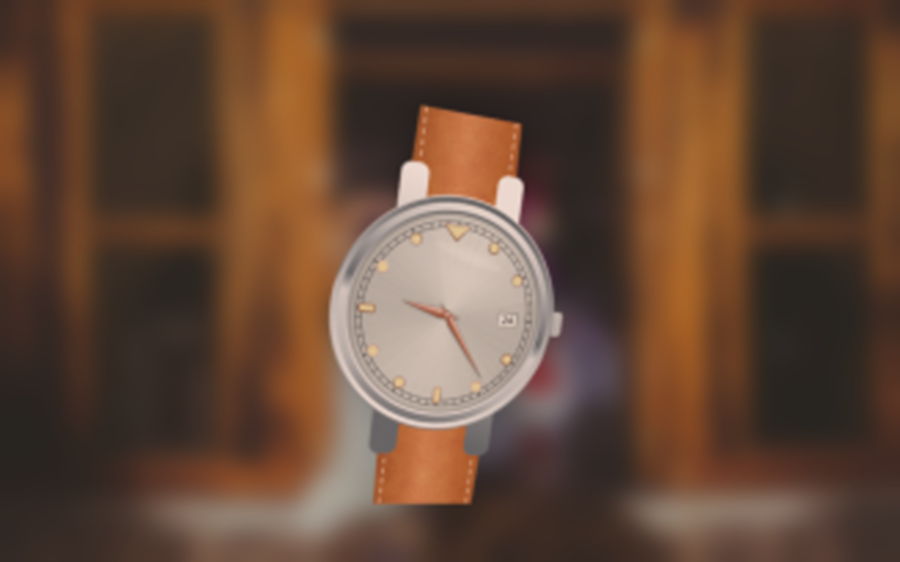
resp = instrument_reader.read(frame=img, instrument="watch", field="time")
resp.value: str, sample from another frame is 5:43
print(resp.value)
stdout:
9:24
